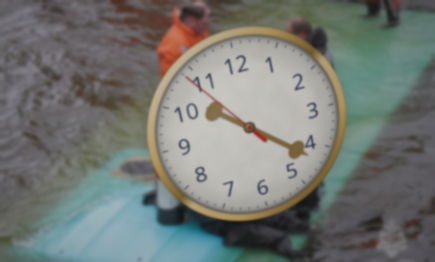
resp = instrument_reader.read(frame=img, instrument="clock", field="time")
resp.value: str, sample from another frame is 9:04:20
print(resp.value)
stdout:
10:21:54
